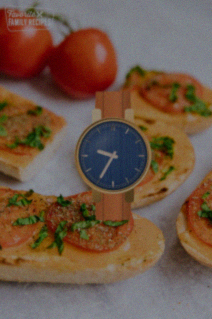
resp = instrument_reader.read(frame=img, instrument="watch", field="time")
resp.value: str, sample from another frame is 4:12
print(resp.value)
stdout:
9:35
